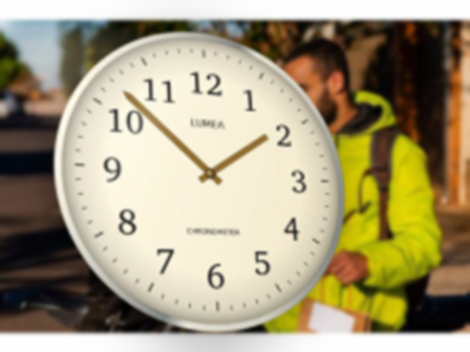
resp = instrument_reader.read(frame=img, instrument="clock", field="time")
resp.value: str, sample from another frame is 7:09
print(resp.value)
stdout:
1:52
